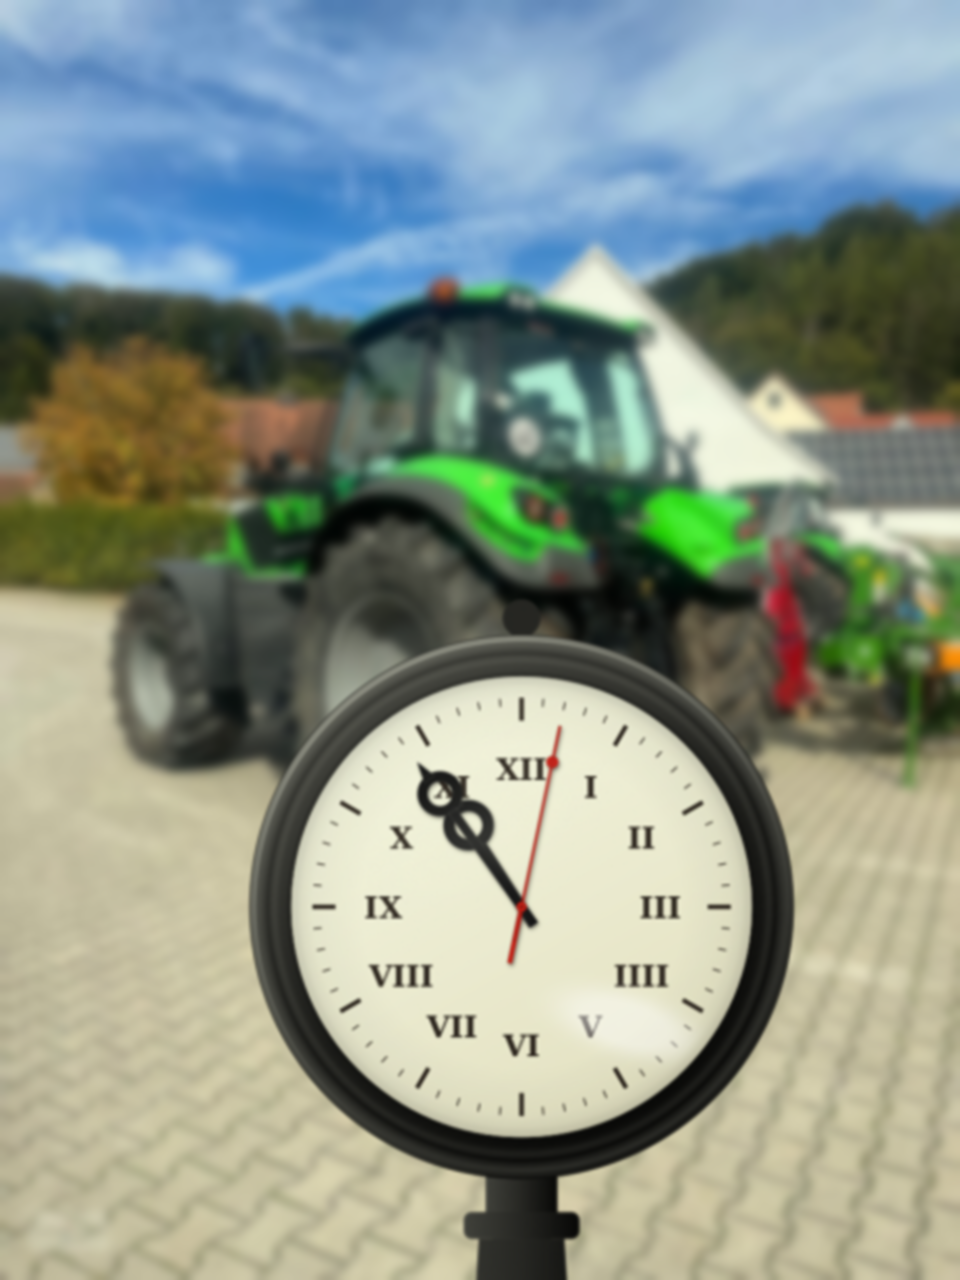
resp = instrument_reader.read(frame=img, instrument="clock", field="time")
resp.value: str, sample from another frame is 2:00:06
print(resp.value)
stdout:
10:54:02
